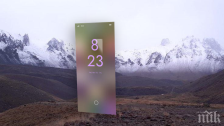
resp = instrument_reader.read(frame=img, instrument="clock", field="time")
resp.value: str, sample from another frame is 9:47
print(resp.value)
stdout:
8:23
